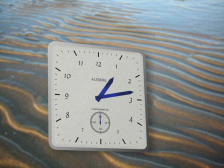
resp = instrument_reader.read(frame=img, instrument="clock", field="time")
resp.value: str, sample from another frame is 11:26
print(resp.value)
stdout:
1:13
